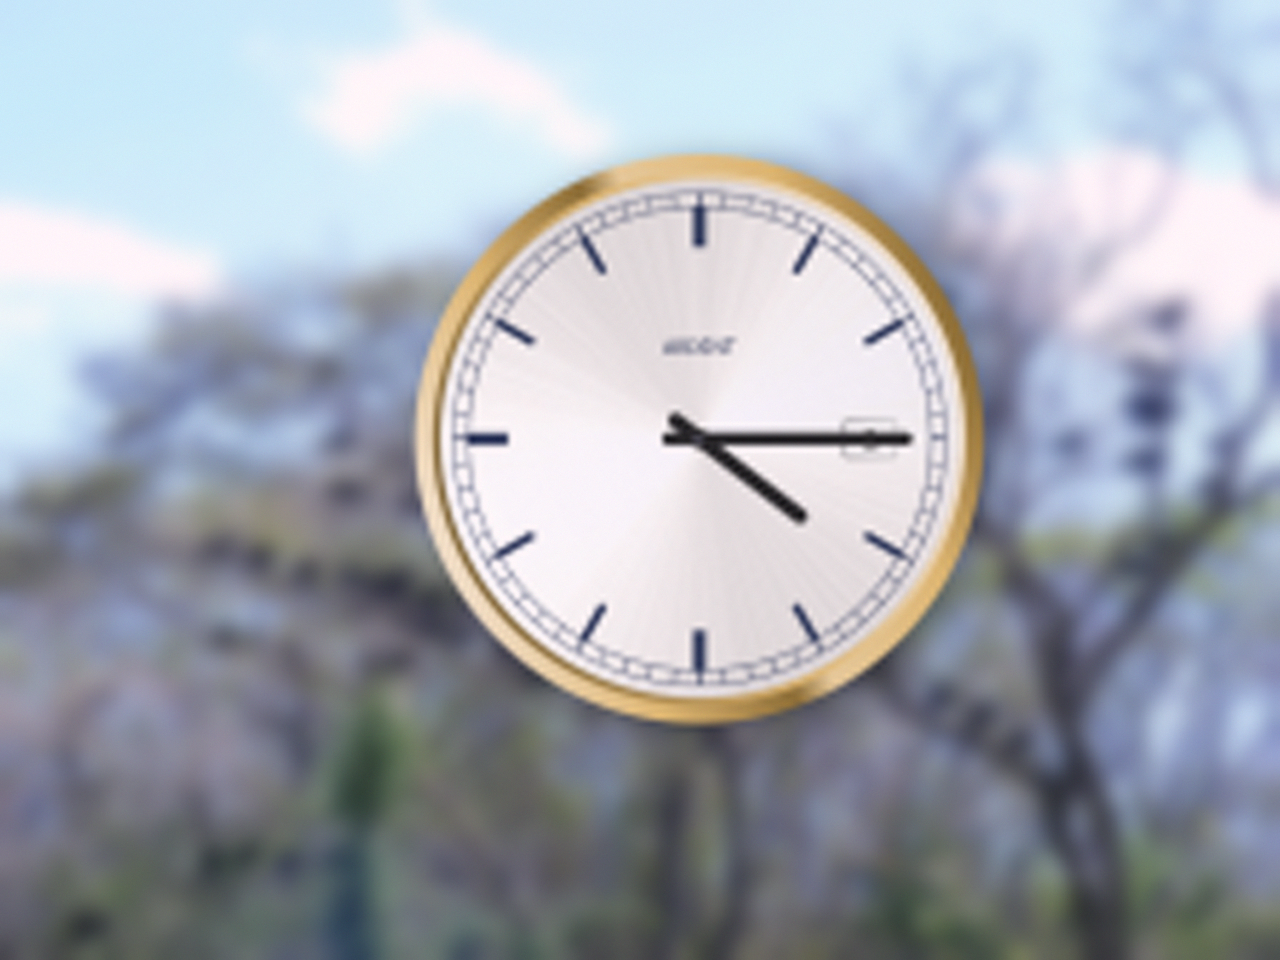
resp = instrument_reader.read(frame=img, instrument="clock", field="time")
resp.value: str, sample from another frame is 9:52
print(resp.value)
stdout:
4:15
